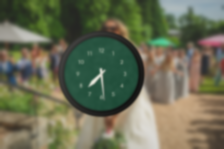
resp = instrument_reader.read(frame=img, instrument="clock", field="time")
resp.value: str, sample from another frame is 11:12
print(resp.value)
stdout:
7:29
